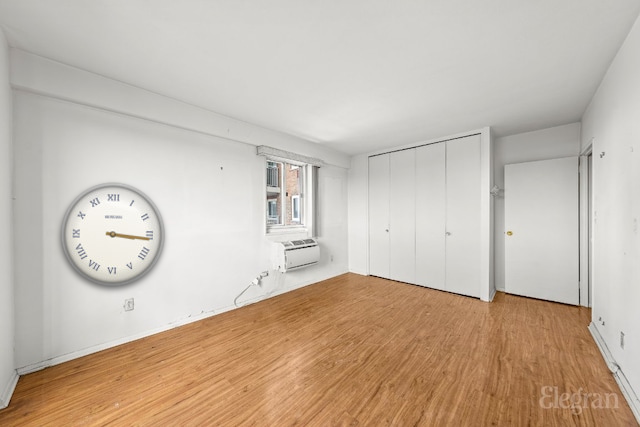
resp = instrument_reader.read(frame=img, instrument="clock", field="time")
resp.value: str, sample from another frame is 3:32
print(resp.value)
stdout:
3:16
